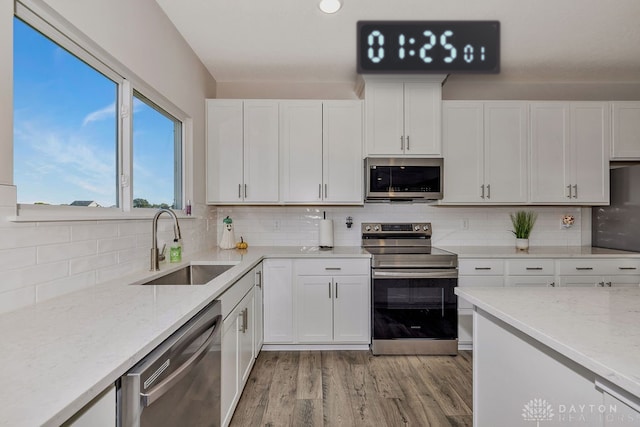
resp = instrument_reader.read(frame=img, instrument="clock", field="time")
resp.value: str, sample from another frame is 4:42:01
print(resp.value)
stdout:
1:25:01
